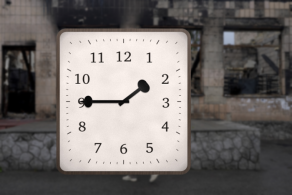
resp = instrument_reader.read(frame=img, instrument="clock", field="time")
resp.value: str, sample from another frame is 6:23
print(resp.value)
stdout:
1:45
